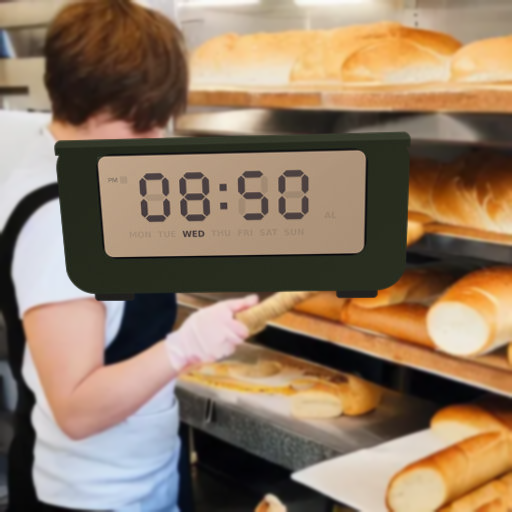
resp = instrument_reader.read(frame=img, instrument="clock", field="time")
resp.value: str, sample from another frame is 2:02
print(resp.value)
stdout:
8:50
